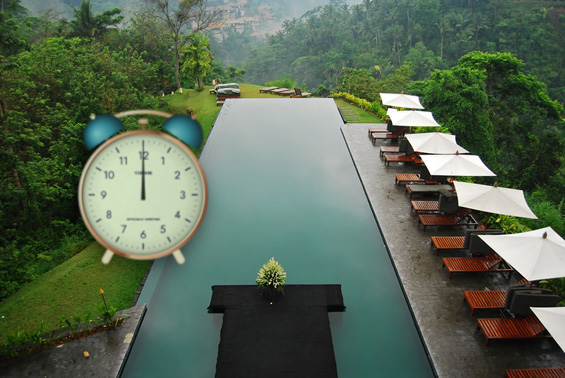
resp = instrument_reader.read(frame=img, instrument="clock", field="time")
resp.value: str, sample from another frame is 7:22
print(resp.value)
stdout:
12:00
